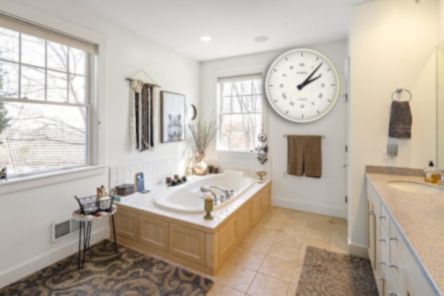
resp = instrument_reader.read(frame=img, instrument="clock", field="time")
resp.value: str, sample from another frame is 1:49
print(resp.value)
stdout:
2:07
